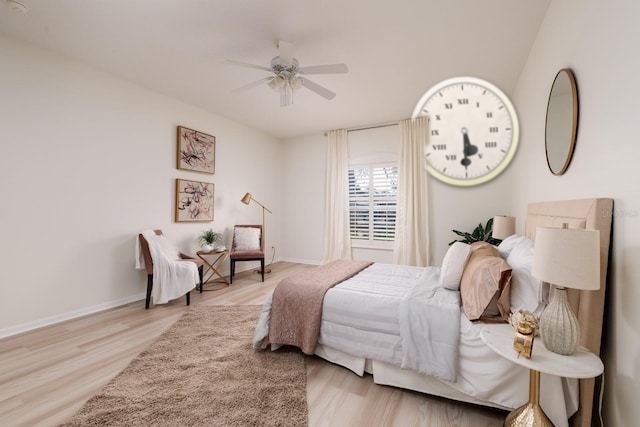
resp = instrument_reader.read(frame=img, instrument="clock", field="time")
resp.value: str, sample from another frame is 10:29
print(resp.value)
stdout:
5:30
